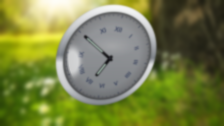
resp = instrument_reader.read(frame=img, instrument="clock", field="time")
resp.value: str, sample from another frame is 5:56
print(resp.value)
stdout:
6:50
